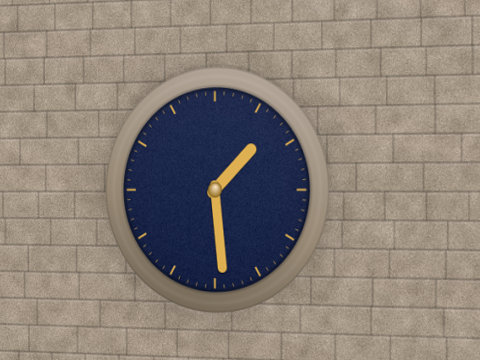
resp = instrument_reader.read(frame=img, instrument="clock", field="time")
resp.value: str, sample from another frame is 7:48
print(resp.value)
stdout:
1:29
